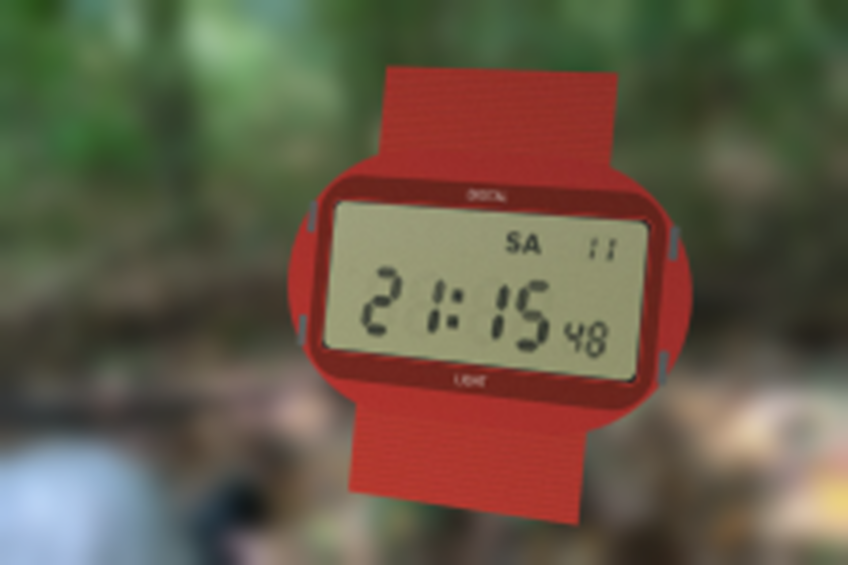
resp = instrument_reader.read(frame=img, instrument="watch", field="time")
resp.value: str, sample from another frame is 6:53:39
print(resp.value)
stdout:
21:15:48
